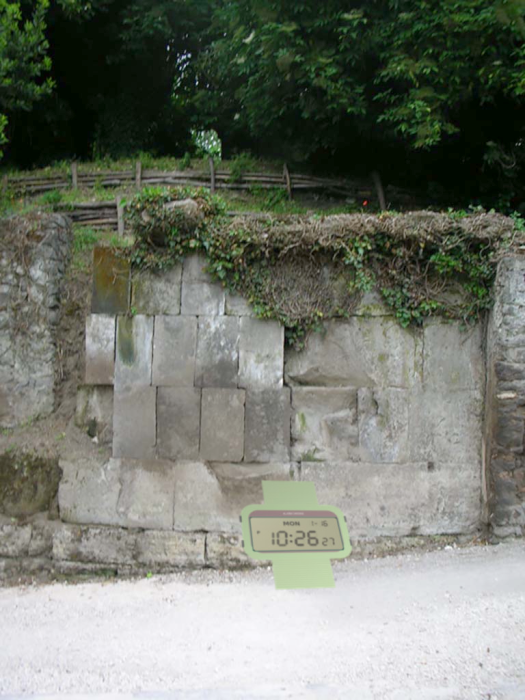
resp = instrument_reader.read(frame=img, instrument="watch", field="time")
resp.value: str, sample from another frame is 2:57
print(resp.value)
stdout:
10:26
